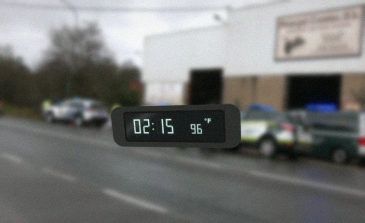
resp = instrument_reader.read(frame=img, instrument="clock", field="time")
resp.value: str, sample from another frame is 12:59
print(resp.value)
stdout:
2:15
